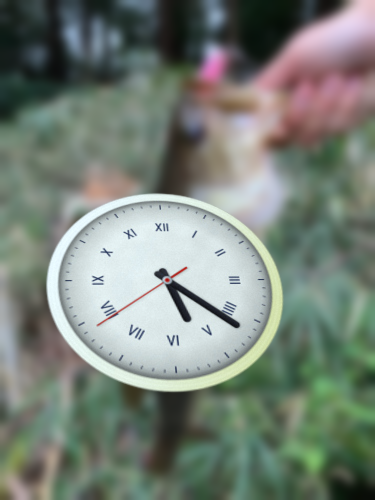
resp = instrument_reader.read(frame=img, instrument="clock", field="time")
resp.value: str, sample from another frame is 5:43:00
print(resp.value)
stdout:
5:21:39
